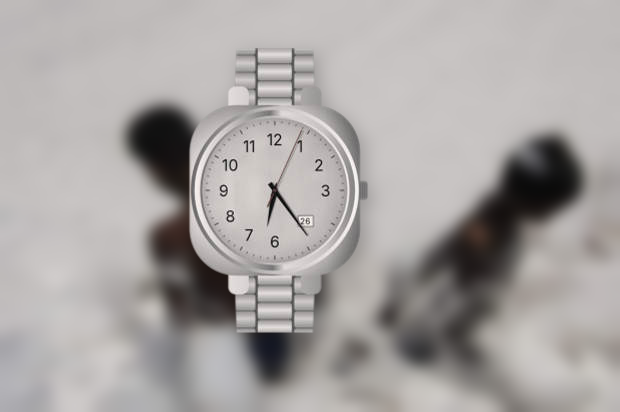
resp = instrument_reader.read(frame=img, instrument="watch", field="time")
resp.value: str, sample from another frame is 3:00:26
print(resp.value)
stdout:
6:24:04
